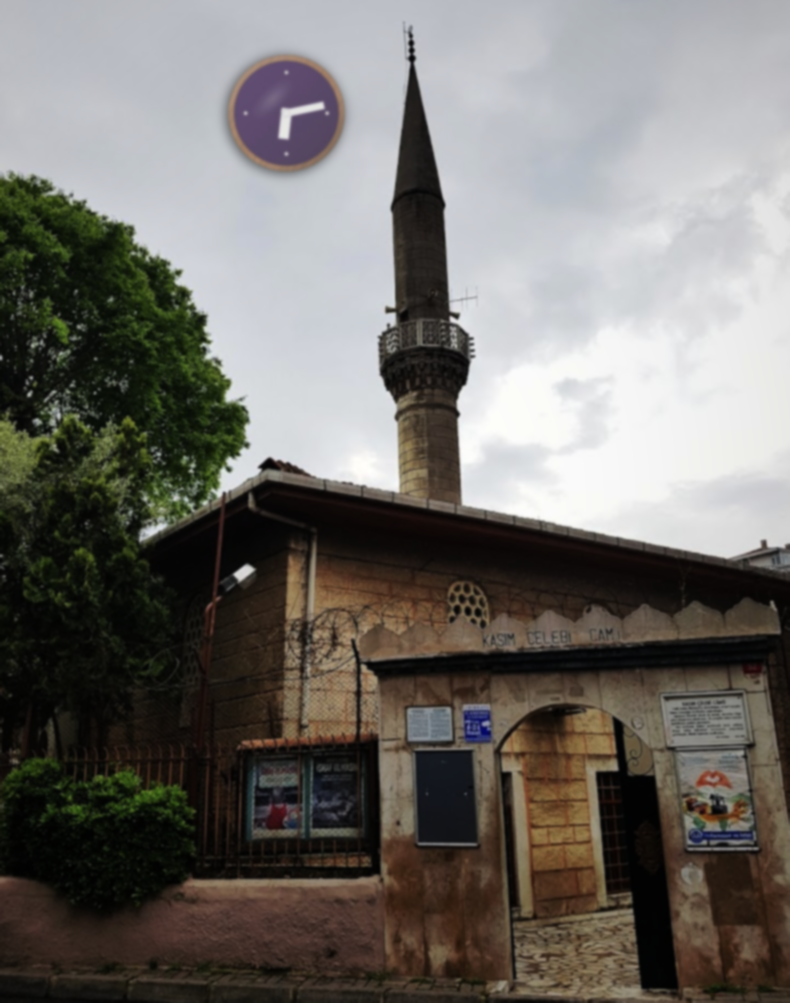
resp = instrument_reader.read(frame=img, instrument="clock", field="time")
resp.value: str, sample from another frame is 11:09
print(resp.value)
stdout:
6:13
